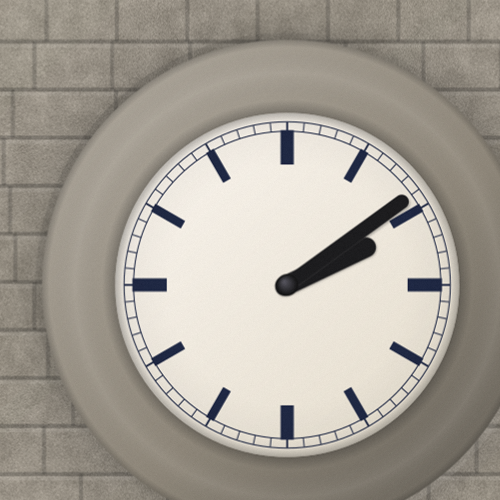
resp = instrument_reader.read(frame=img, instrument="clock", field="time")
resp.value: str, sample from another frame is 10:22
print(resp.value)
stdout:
2:09
